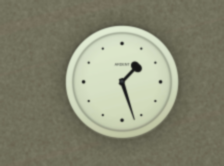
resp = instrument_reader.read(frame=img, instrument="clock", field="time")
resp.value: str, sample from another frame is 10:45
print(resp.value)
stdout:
1:27
